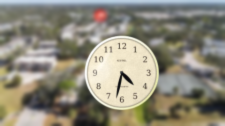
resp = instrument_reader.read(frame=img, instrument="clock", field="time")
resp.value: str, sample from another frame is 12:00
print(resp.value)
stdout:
4:32
